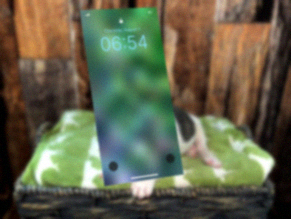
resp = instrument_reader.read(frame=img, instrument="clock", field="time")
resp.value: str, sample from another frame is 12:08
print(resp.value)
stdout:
6:54
